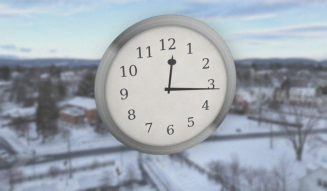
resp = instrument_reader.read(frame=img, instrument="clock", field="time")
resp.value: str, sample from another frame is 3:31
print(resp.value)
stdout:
12:16
